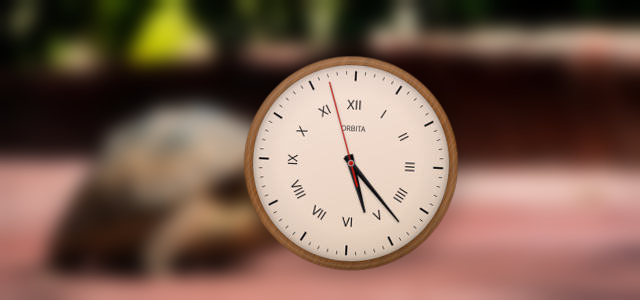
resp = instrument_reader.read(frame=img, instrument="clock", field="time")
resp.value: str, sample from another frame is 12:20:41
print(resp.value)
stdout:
5:22:57
